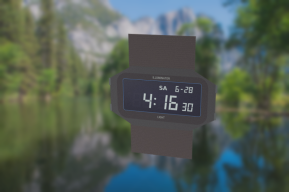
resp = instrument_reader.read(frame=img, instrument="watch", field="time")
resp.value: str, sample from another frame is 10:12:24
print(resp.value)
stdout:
4:16:30
